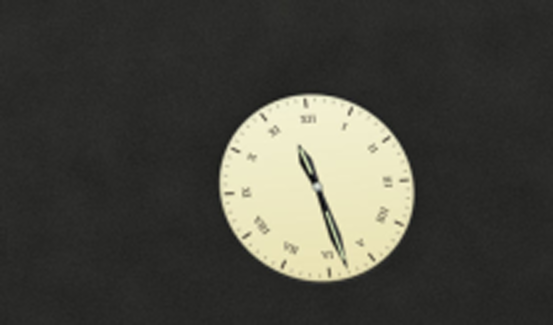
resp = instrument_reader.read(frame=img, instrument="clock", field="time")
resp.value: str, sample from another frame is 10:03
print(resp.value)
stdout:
11:28
